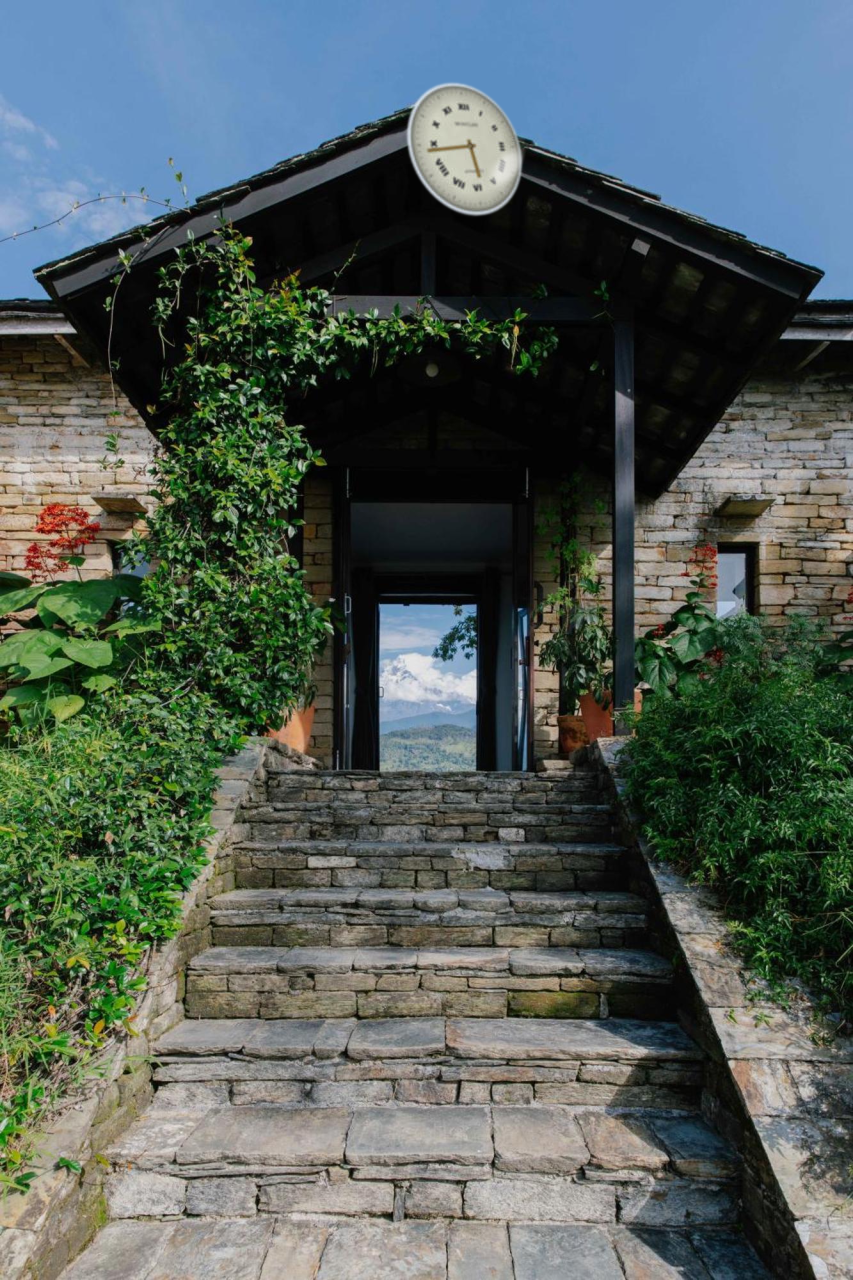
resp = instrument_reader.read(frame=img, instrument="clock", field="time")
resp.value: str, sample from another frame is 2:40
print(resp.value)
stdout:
5:44
